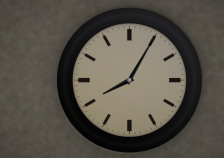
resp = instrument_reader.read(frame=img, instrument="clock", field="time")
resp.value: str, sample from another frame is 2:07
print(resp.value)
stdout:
8:05
